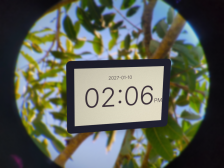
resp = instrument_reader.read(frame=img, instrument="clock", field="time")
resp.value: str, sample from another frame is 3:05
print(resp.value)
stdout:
2:06
